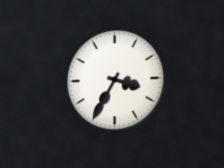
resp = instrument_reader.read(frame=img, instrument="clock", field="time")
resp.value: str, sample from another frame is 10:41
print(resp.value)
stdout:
3:35
